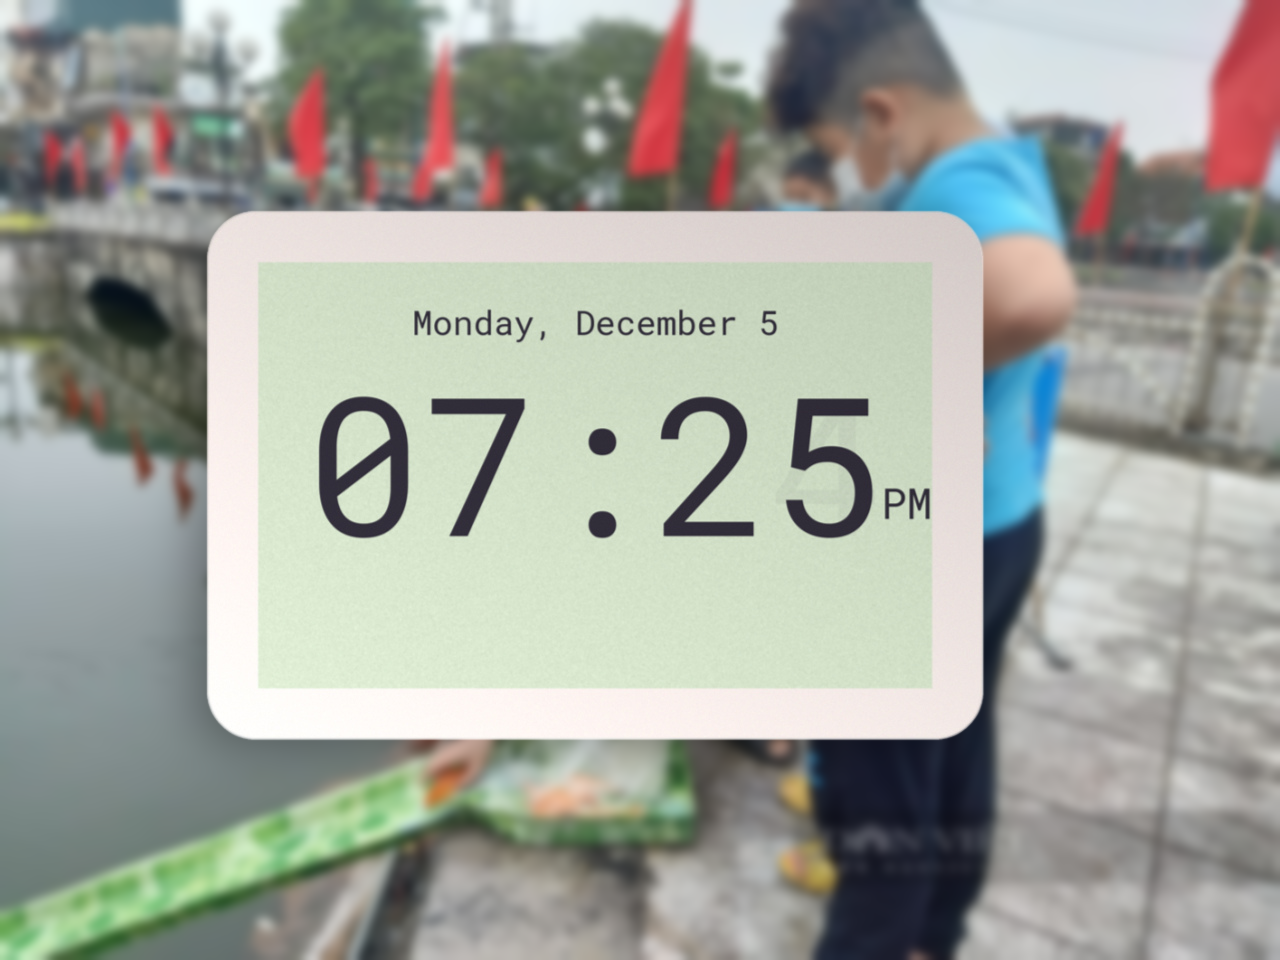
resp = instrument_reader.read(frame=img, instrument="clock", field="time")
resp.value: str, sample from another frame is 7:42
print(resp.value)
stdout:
7:25
